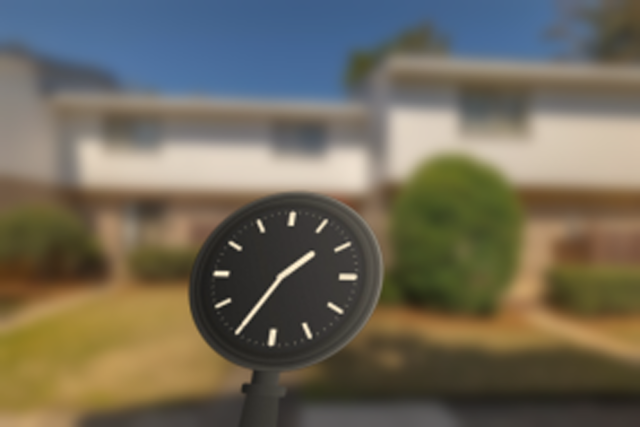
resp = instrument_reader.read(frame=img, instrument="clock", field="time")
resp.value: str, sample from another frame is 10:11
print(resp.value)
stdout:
1:35
